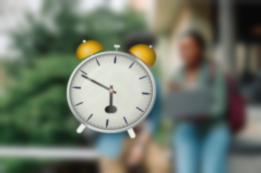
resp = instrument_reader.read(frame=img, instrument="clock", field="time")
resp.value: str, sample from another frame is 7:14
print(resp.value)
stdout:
5:49
